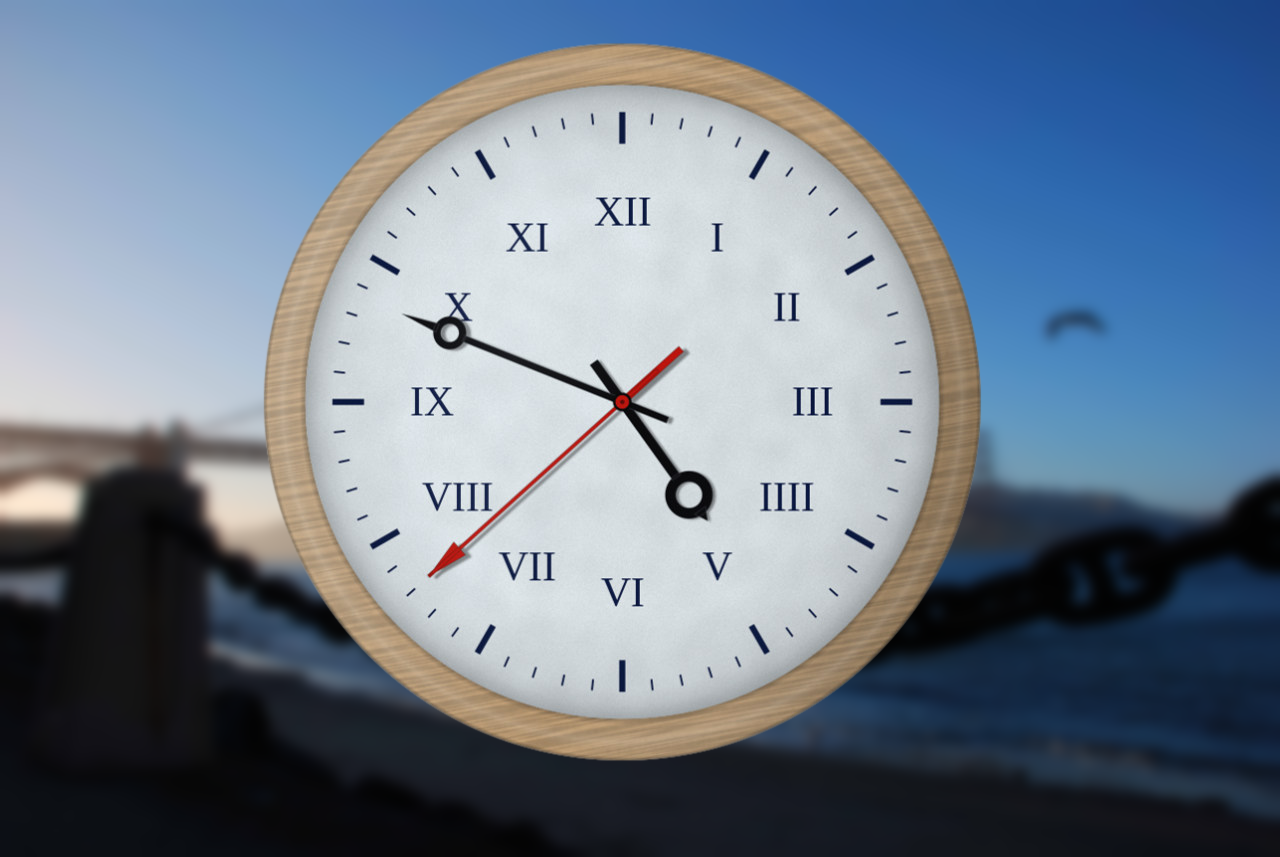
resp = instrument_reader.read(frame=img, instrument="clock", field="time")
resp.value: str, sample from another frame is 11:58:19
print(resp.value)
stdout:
4:48:38
